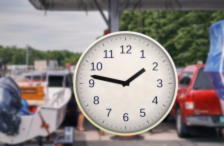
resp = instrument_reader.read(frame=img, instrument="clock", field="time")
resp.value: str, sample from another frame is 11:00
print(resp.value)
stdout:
1:47
